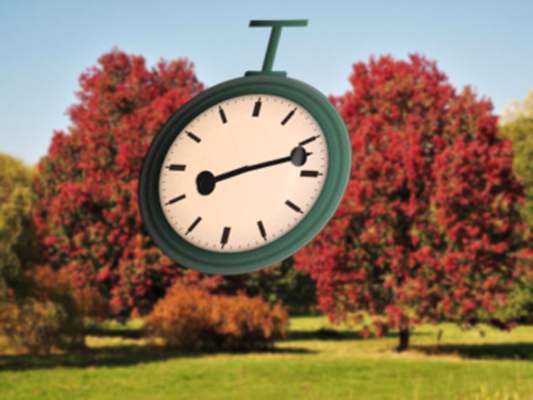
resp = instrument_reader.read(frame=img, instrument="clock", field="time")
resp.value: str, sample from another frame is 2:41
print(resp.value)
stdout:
8:12
